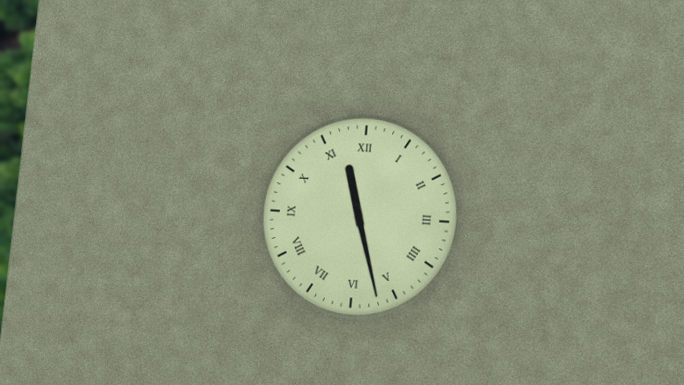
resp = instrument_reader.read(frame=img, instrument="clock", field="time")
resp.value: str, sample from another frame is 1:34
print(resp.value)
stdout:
11:27
